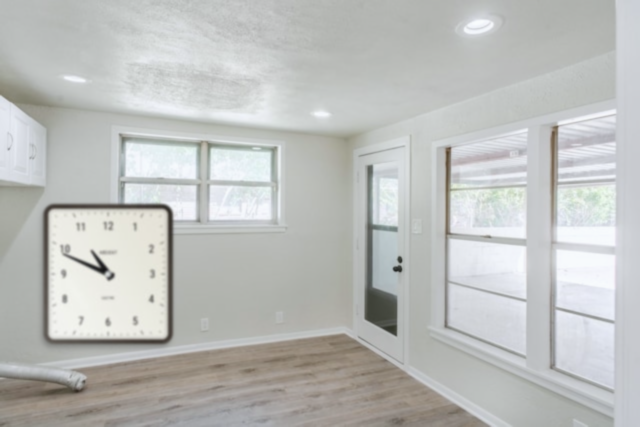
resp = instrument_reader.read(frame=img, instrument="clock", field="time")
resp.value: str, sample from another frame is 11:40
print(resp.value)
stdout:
10:49
